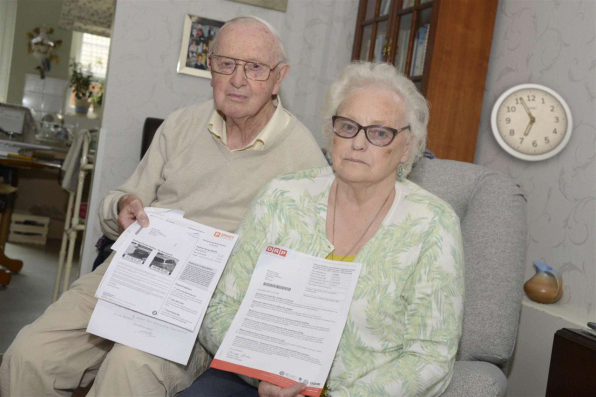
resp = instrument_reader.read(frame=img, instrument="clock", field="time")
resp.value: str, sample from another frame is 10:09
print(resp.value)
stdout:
6:56
